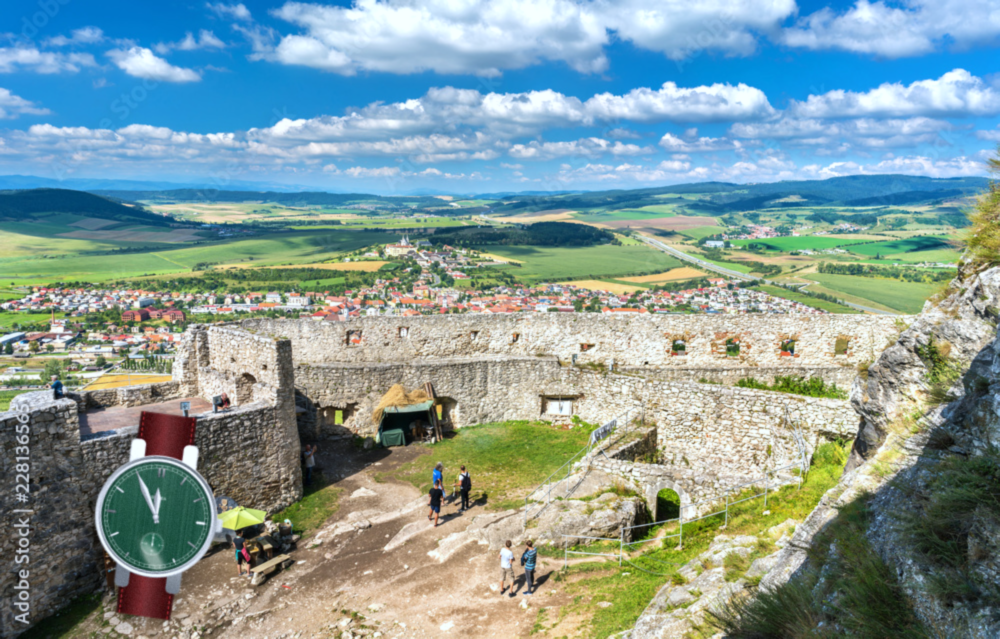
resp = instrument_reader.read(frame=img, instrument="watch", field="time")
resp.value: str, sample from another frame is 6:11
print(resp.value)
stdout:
11:55
